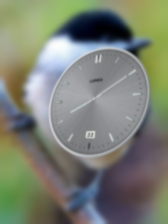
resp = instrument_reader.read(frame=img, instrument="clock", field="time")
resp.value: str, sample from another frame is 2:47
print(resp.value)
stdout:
8:10
